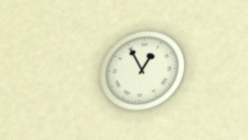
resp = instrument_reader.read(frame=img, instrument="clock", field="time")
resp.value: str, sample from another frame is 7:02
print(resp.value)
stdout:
12:55
